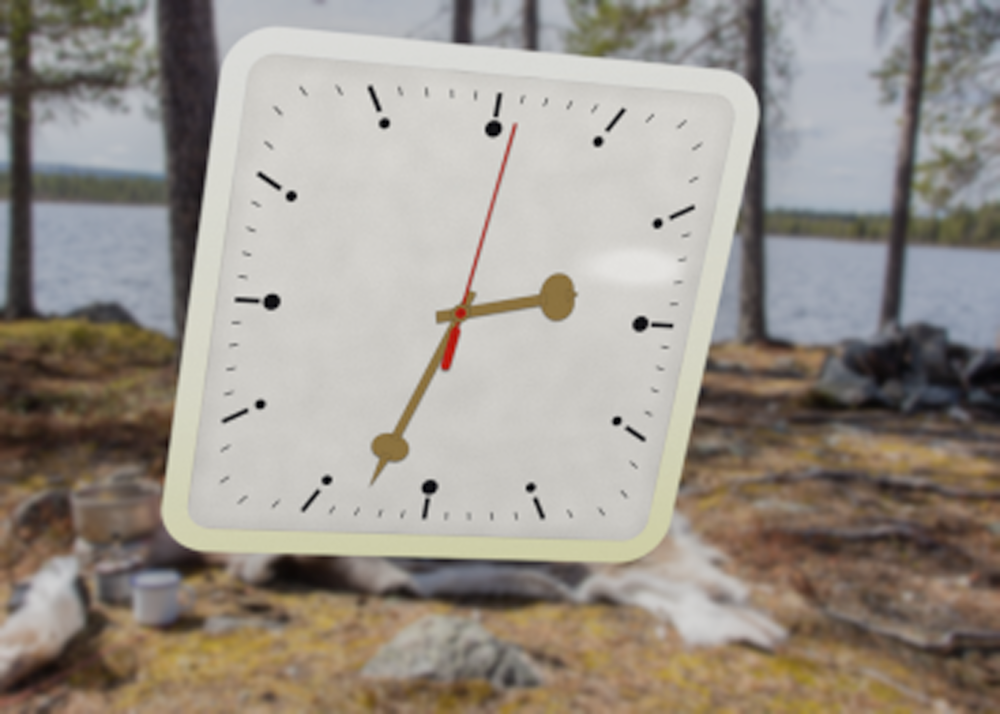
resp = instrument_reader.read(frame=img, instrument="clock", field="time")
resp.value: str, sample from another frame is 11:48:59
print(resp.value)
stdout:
2:33:01
